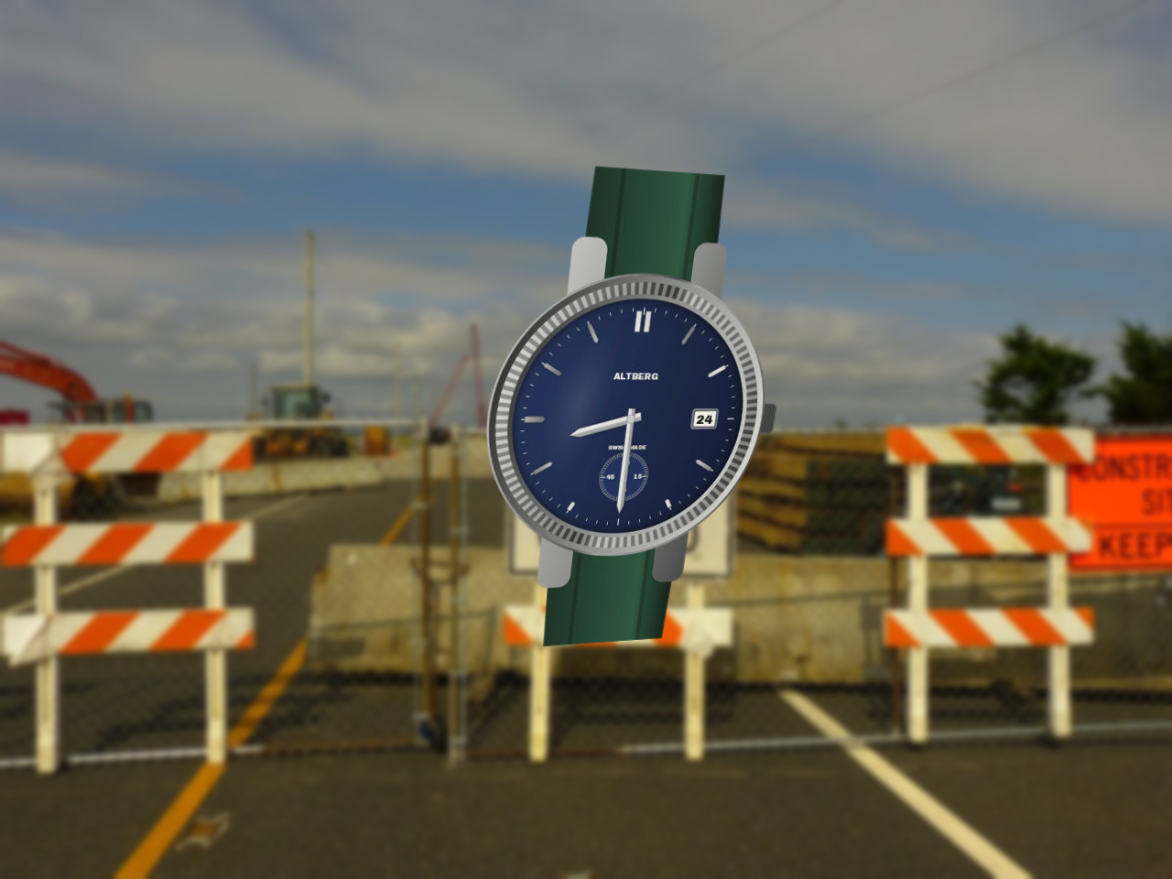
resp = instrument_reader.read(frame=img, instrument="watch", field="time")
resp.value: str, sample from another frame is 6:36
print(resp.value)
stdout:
8:30
